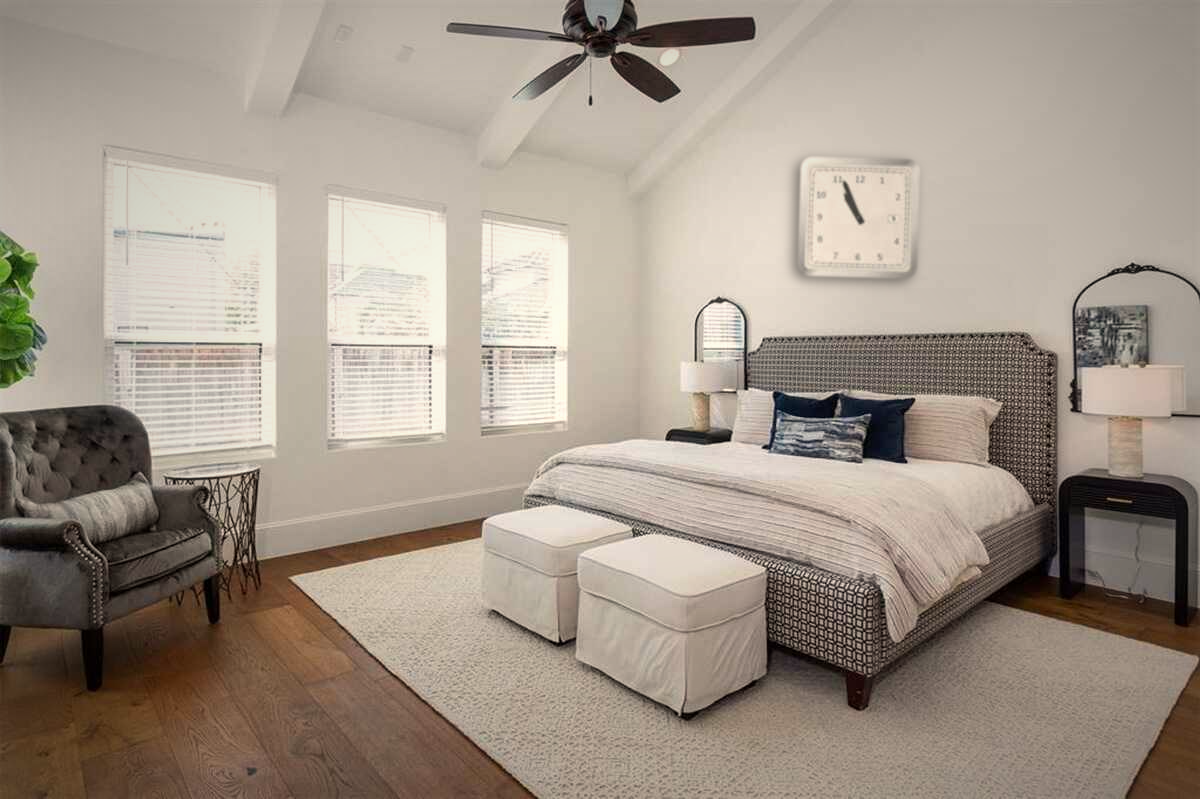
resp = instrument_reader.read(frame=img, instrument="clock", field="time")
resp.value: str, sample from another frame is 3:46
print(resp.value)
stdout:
10:56
